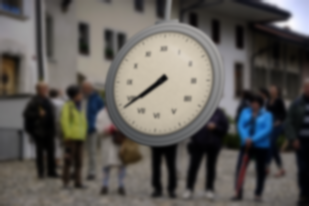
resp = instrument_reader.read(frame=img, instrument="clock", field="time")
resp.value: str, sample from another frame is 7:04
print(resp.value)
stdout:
7:39
